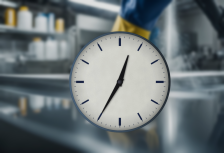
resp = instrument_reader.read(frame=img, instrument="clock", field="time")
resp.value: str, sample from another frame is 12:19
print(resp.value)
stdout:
12:35
